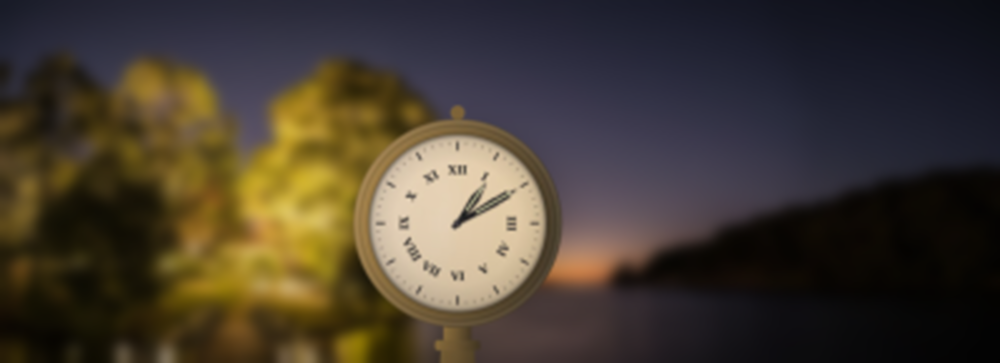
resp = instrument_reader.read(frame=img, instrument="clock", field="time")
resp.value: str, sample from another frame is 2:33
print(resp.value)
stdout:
1:10
